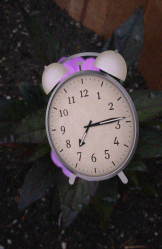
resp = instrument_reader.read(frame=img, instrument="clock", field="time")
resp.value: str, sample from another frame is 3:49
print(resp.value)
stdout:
7:14
